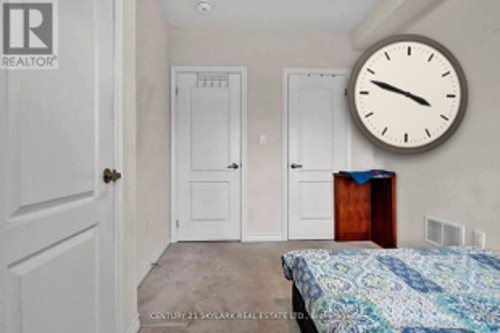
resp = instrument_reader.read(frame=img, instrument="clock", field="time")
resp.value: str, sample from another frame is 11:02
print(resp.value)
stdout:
3:48
